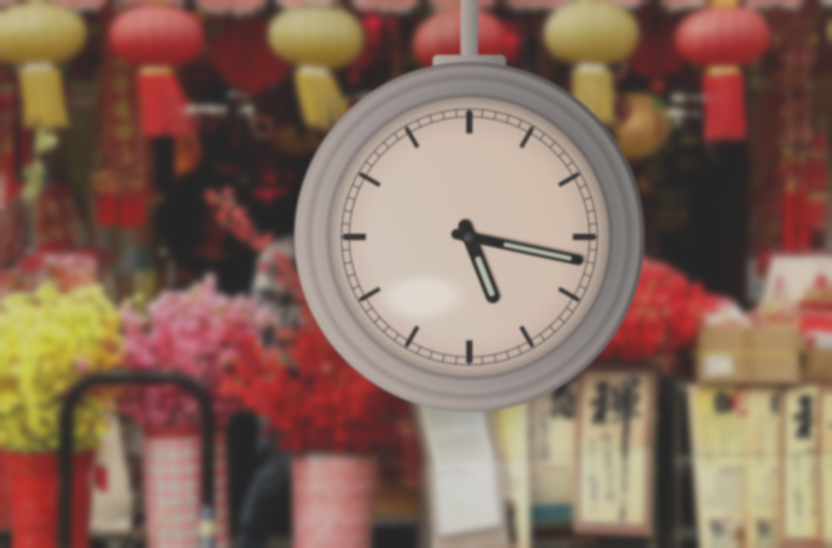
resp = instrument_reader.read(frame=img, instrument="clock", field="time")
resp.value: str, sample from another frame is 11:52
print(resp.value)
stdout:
5:17
